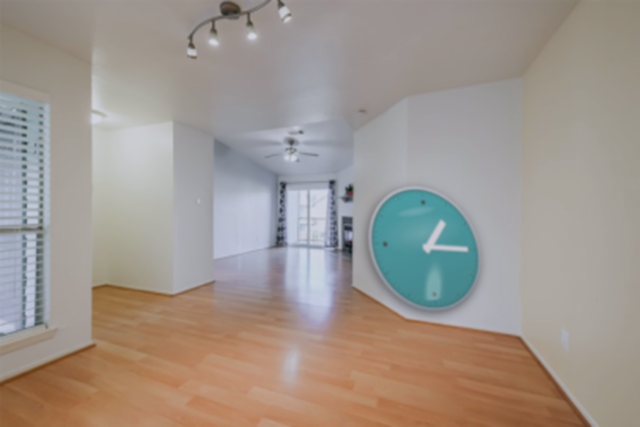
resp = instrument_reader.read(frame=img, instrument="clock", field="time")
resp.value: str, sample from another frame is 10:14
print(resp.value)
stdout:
1:15
